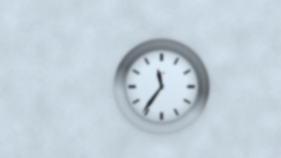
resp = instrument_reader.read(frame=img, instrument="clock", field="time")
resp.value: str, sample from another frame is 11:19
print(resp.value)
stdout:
11:36
